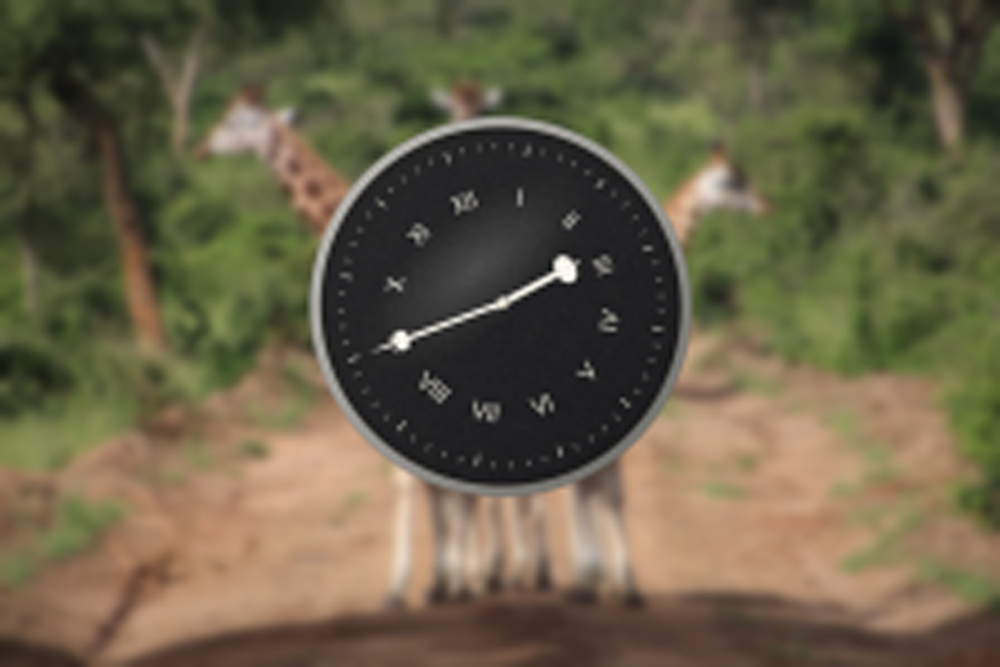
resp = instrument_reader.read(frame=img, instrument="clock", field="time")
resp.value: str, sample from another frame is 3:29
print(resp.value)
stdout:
2:45
